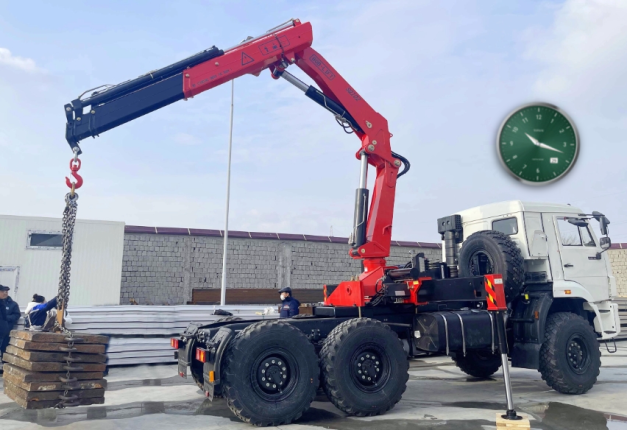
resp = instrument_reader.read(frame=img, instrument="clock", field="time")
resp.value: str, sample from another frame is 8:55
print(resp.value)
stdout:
10:18
